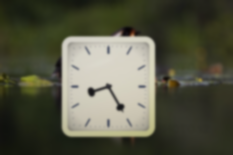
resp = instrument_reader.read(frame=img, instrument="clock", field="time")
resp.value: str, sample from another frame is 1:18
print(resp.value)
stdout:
8:25
